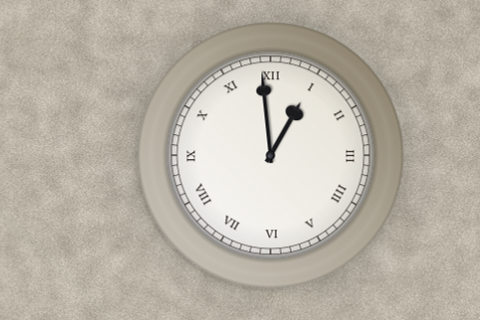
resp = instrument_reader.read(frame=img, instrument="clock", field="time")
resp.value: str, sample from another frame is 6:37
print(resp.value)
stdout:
12:59
